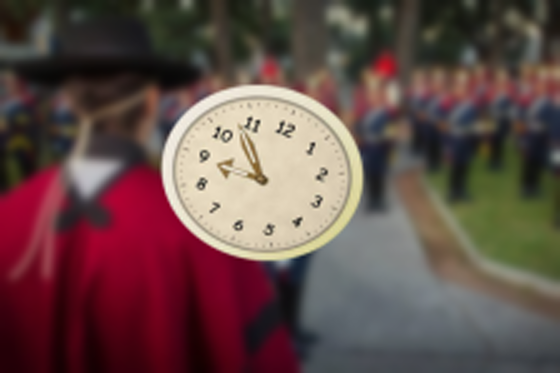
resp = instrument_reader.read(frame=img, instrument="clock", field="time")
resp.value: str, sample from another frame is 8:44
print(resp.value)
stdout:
8:53
